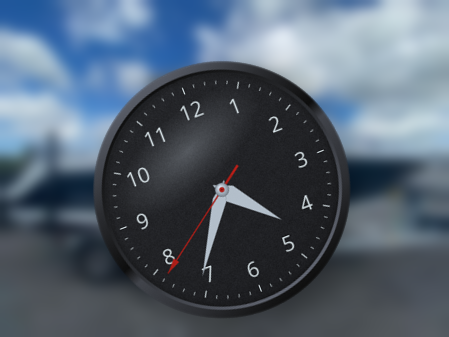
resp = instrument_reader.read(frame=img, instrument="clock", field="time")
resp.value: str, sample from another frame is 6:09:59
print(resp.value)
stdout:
4:35:39
